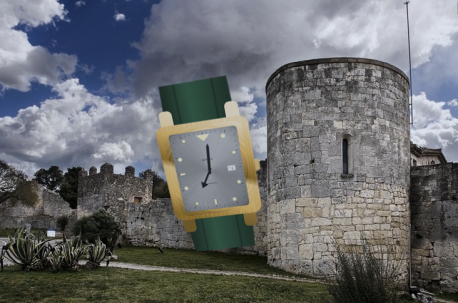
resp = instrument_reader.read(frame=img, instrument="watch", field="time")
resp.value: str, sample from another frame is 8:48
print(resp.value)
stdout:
7:01
